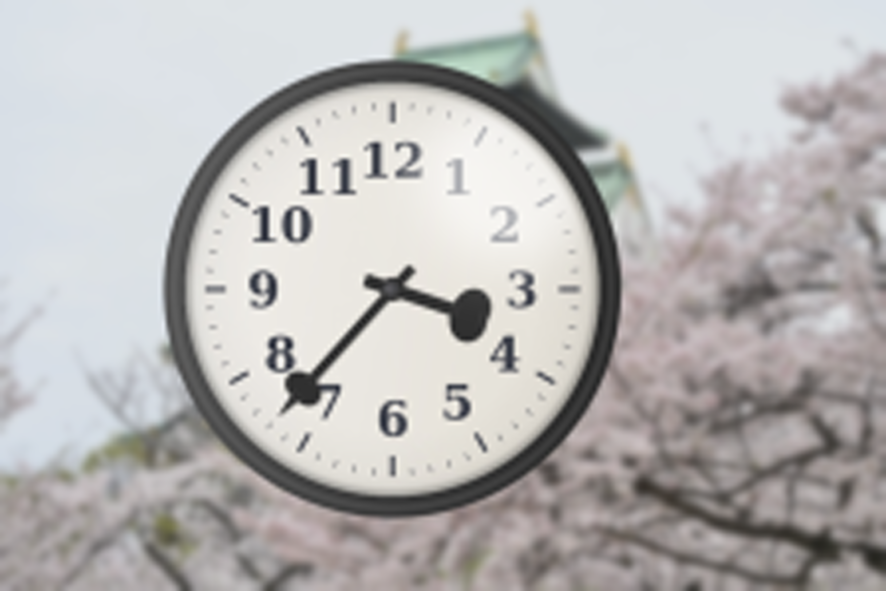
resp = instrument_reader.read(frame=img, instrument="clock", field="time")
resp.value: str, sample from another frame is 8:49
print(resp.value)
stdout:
3:37
